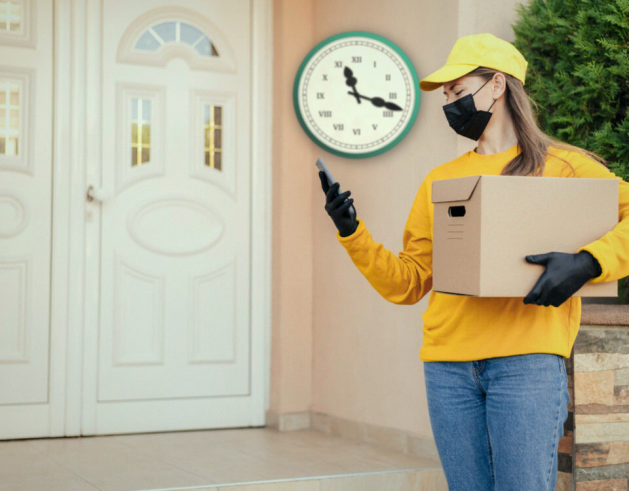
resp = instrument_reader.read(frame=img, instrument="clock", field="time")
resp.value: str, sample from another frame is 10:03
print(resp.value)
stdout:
11:18
